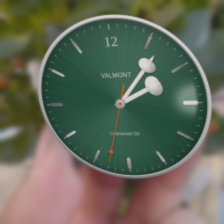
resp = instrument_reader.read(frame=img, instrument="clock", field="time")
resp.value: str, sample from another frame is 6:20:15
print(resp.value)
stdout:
2:06:33
